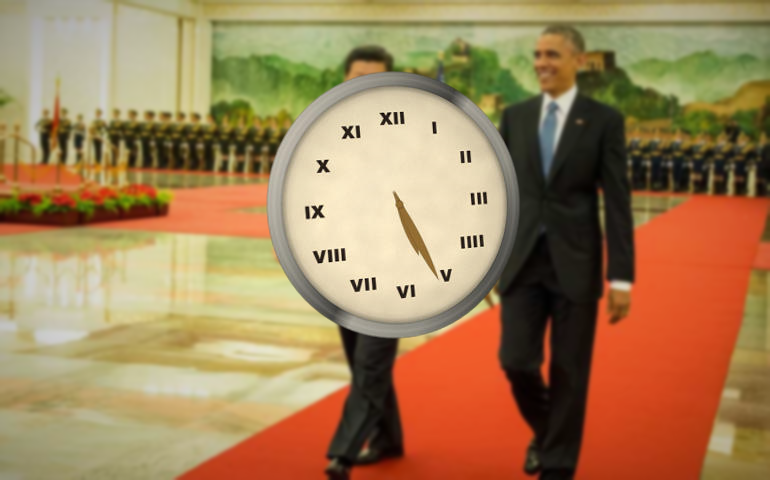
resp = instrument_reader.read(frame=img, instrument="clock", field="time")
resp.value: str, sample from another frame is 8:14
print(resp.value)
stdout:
5:26
